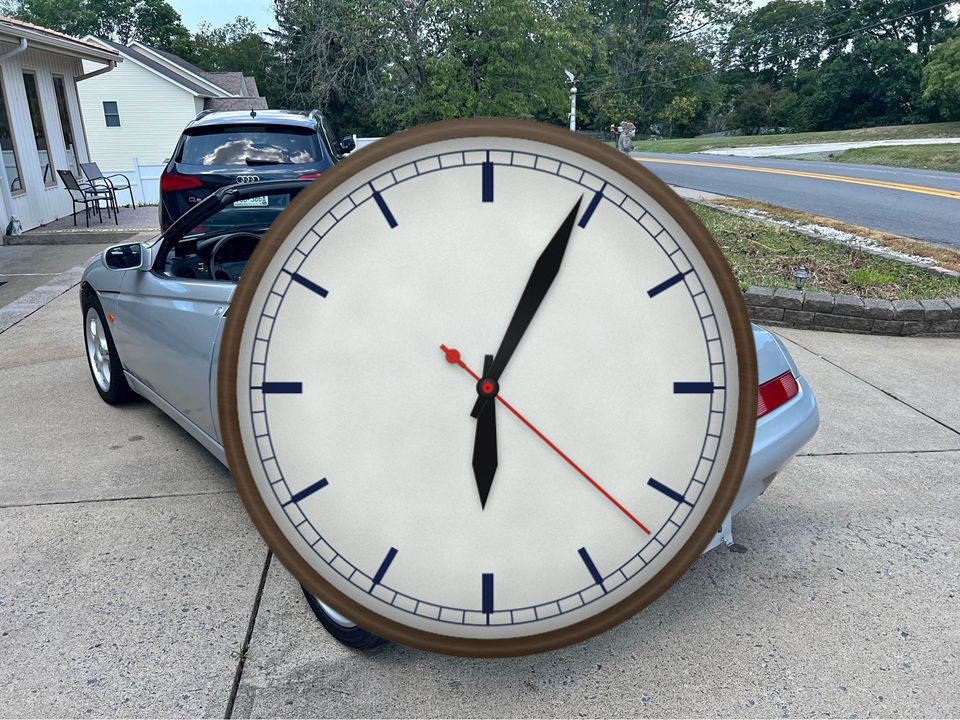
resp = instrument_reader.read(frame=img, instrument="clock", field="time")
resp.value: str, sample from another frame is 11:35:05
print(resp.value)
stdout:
6:04:22
